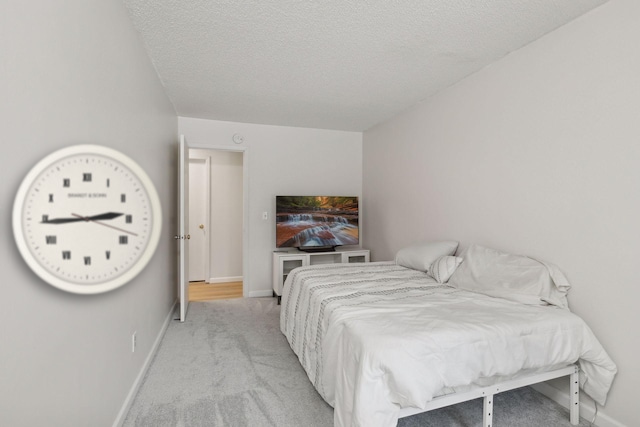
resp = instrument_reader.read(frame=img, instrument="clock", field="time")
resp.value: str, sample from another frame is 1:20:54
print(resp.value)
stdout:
2:44:18
